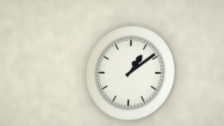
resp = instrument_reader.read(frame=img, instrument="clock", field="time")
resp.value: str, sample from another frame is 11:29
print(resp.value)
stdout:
1:09
